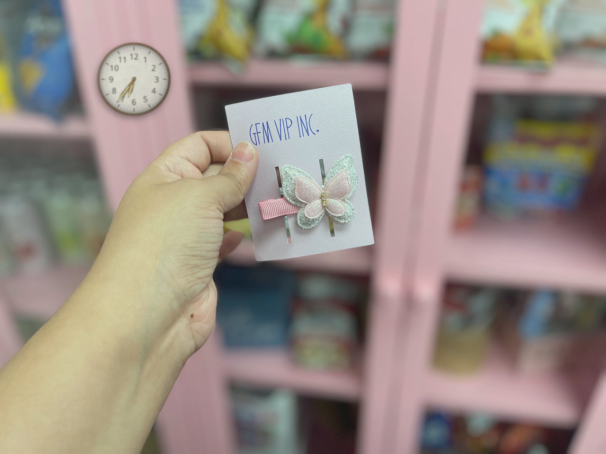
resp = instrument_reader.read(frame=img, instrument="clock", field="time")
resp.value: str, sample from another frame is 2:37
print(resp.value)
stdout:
6:36
